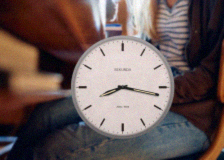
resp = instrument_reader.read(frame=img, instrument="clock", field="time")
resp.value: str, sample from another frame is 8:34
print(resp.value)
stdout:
8:17
